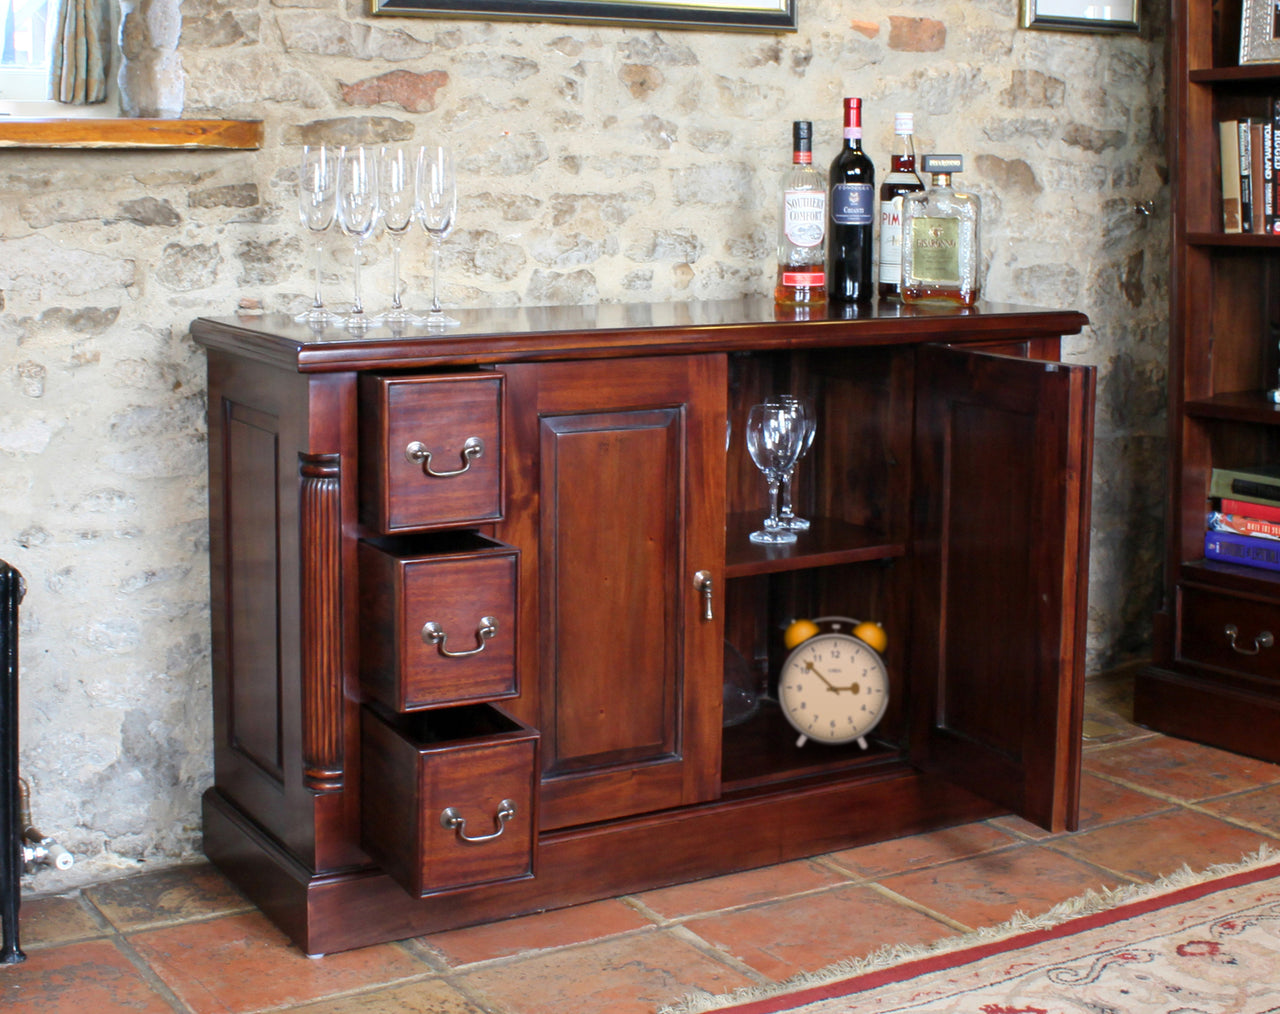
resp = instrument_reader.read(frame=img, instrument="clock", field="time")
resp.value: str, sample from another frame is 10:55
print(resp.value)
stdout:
2:52
